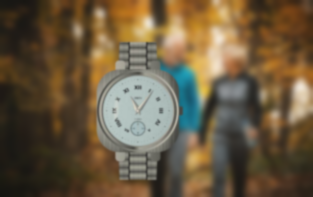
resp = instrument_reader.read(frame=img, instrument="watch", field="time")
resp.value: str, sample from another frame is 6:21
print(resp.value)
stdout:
11:06
